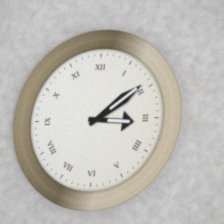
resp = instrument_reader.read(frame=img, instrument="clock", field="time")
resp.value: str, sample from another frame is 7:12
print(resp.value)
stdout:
3:09
